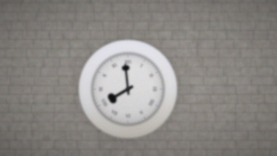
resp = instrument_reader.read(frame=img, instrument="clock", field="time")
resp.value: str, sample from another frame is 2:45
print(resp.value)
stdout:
7:59
